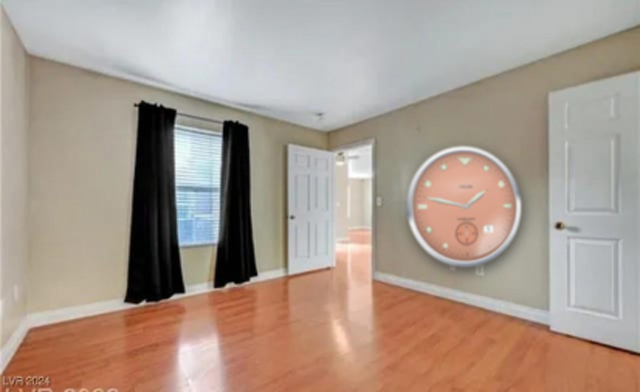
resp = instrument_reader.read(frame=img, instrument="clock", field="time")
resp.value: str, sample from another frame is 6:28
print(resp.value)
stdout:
1:47
